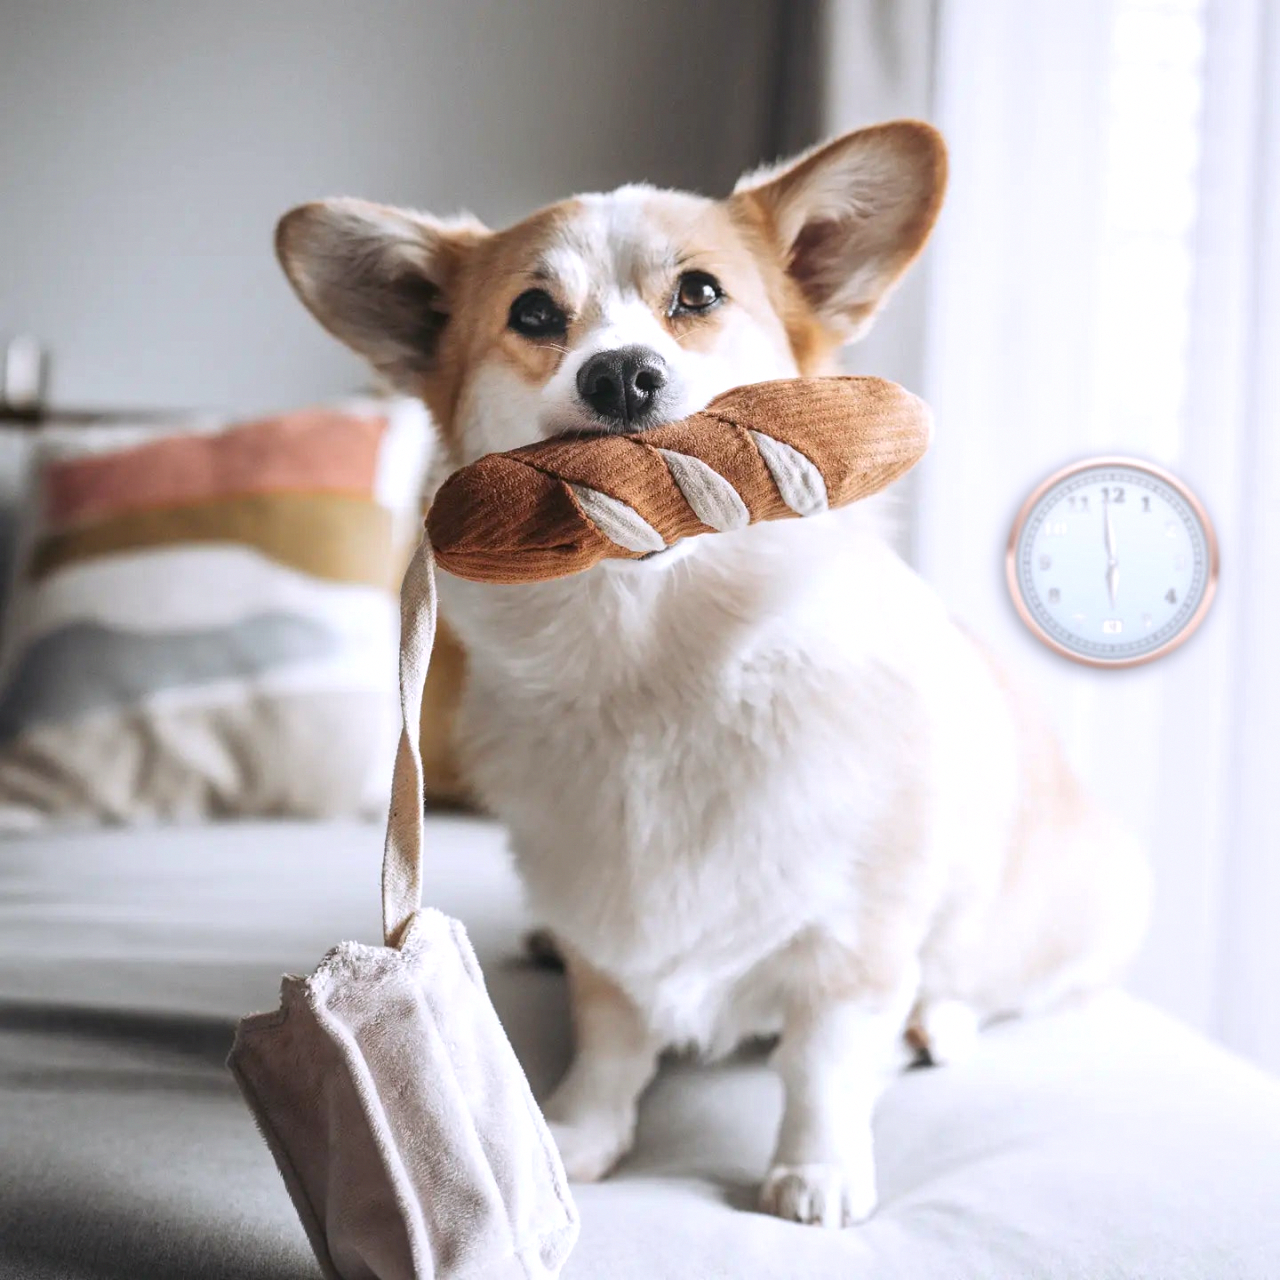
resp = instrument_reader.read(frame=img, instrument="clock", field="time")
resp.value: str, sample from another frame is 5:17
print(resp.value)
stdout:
5:59
